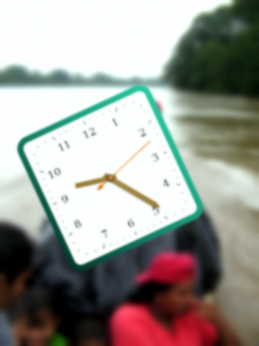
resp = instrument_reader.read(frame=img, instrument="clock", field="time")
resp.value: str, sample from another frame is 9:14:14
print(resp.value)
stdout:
9:24:12
